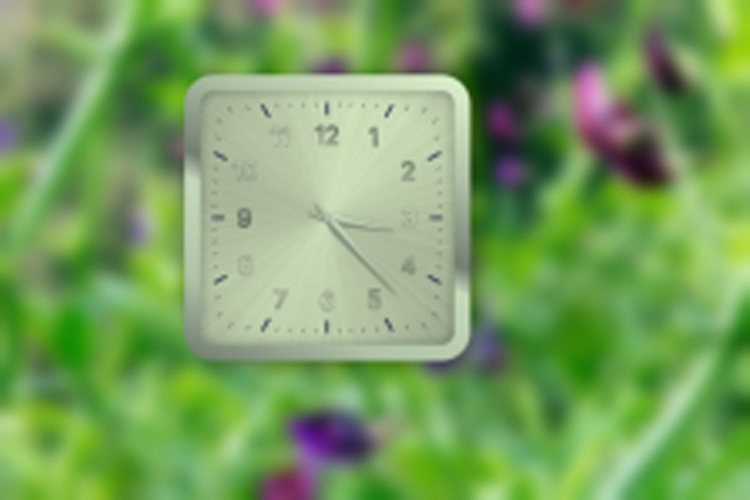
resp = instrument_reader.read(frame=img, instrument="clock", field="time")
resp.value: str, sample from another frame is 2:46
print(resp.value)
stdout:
3:23
